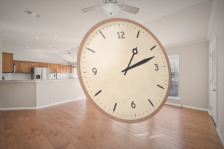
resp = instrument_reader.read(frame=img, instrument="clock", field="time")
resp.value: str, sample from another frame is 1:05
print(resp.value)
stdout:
1:12
